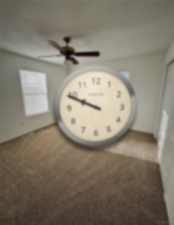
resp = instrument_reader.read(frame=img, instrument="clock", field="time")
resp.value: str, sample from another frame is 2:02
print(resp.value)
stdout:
9:49
